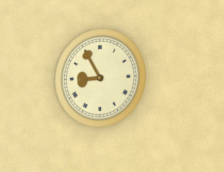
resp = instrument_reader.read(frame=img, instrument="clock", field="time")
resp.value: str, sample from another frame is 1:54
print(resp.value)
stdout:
8:55
